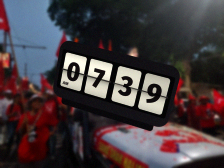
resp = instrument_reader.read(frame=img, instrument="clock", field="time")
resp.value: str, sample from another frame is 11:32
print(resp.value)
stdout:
7:39
